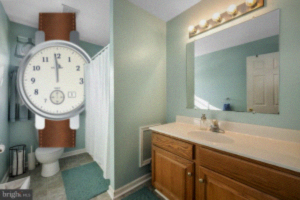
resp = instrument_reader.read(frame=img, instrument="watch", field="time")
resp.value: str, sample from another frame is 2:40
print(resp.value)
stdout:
11:59
